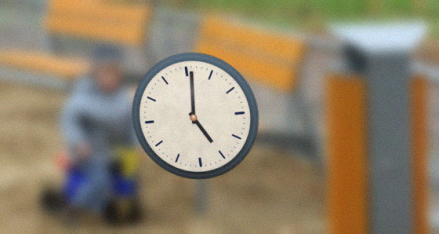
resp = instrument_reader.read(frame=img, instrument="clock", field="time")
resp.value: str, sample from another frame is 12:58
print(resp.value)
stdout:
5:01
